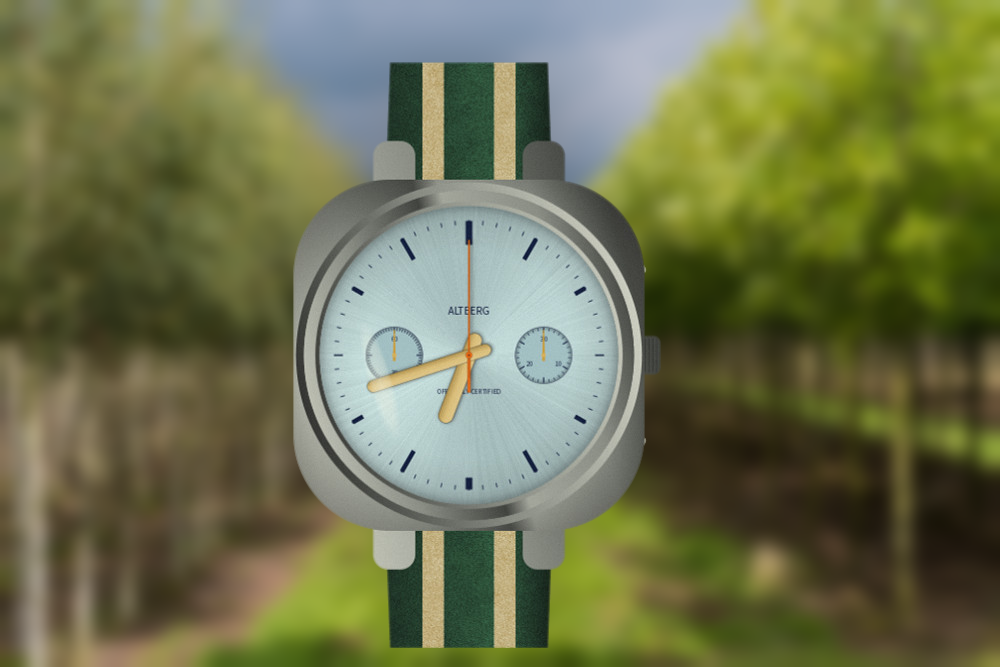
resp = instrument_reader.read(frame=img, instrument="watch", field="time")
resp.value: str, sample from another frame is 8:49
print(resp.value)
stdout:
6:42
